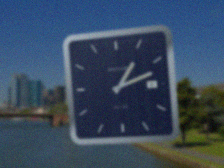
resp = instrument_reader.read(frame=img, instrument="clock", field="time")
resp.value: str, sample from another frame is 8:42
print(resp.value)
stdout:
1:12
